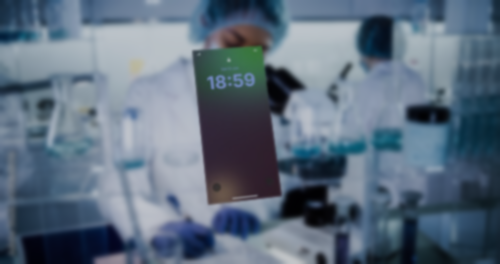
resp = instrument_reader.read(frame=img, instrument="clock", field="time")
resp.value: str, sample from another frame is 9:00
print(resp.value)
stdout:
18:59
